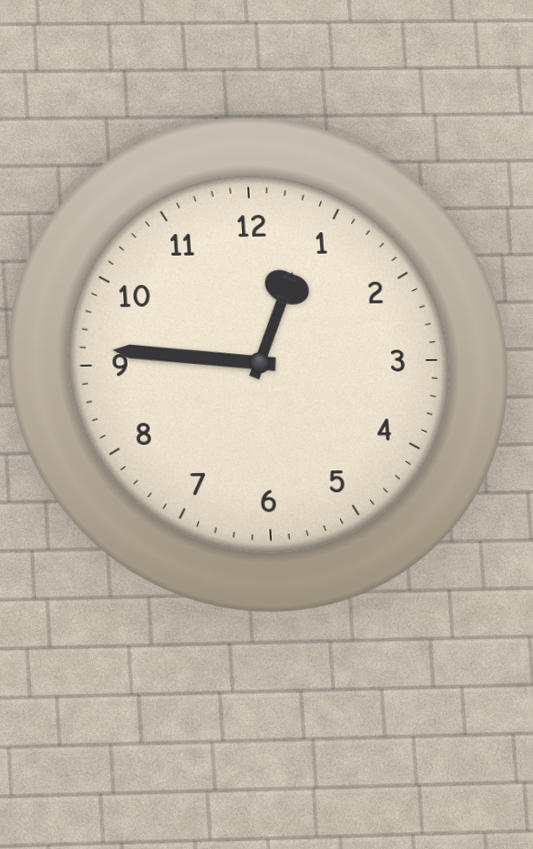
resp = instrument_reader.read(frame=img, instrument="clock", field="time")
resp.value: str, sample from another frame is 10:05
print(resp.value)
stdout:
12:46
